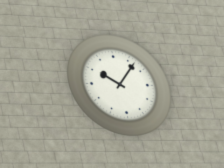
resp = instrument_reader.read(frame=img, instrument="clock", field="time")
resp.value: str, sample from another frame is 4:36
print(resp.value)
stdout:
10:07
